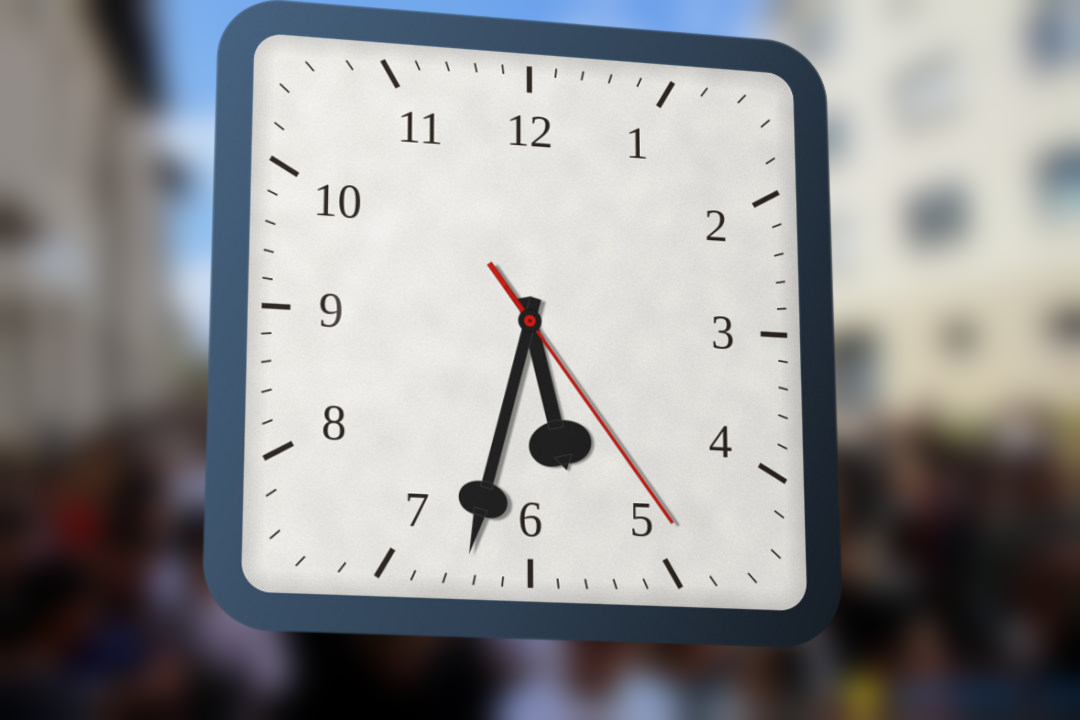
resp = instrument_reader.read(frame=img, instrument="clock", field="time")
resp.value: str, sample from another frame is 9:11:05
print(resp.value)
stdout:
5:32:24
